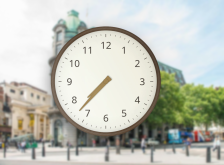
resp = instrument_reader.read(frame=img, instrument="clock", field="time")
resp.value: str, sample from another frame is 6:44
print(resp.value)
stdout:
7:37
